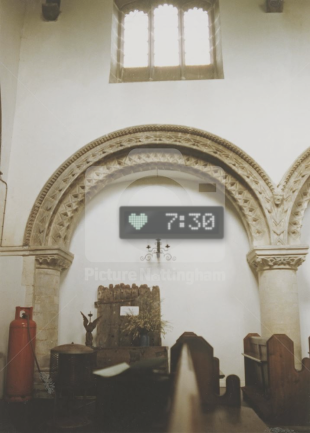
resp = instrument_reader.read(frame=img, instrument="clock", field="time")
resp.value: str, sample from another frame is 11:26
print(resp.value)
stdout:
7:30
